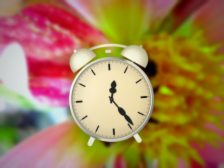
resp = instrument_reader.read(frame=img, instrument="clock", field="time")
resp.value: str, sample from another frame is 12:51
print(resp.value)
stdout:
12:24
